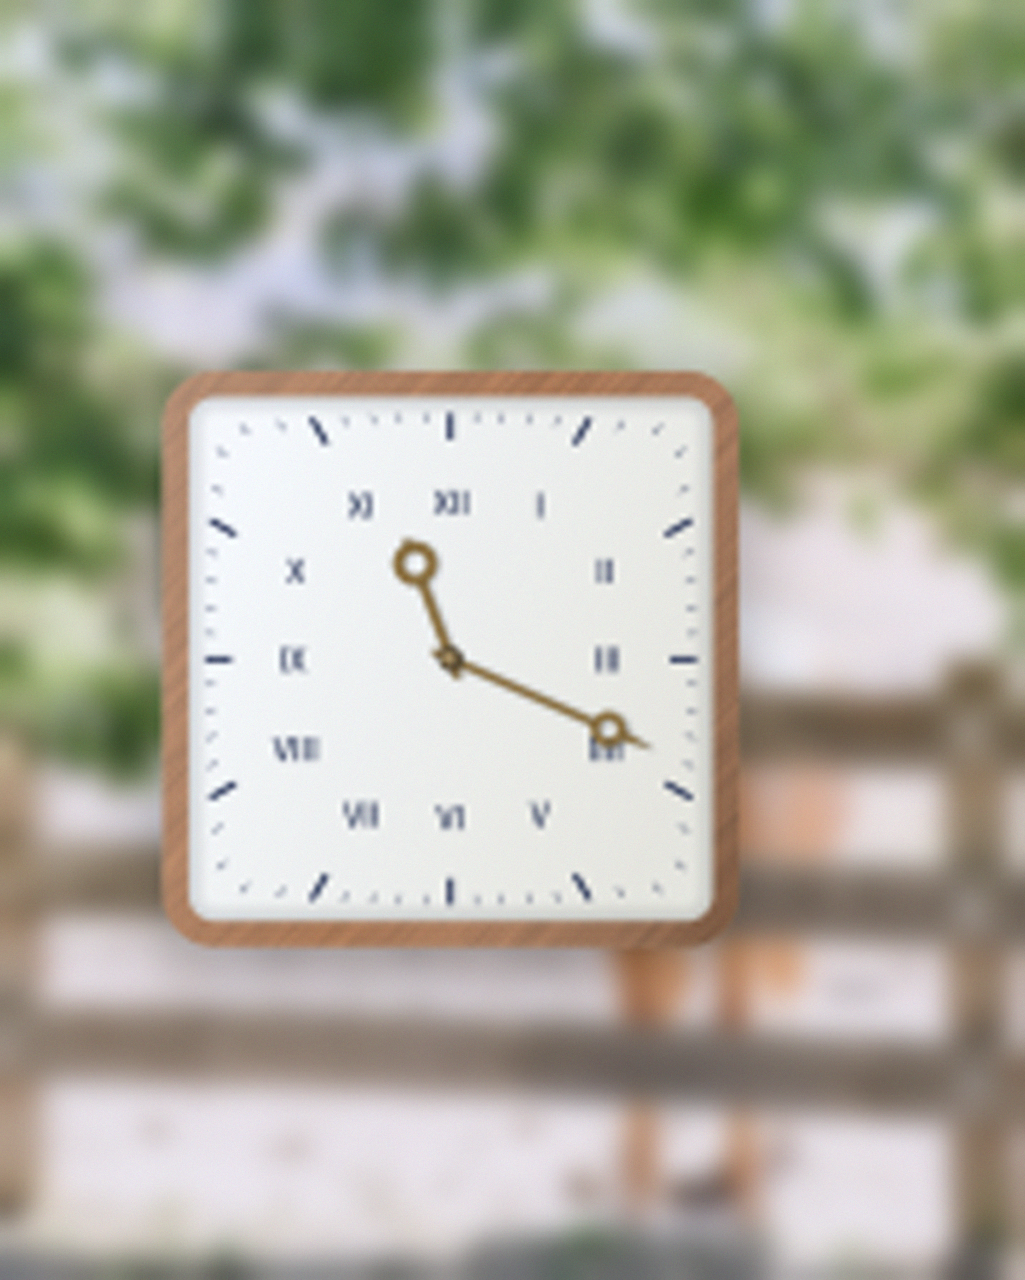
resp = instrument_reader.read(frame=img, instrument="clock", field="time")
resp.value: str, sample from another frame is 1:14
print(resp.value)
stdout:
11:19
